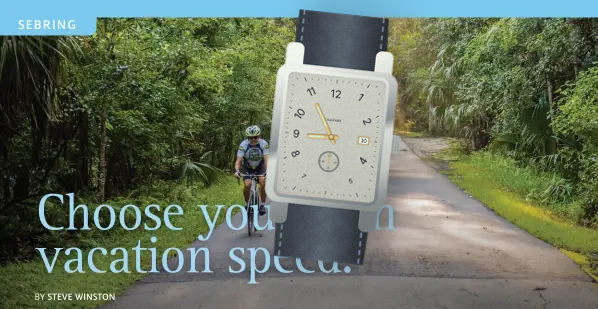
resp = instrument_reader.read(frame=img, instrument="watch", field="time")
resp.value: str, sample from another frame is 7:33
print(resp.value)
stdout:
8:55
